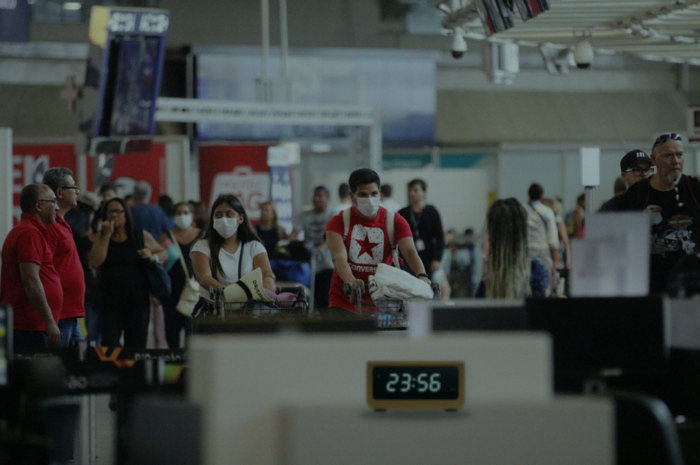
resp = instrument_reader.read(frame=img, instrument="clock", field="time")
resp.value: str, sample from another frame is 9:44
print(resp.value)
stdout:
23:56
